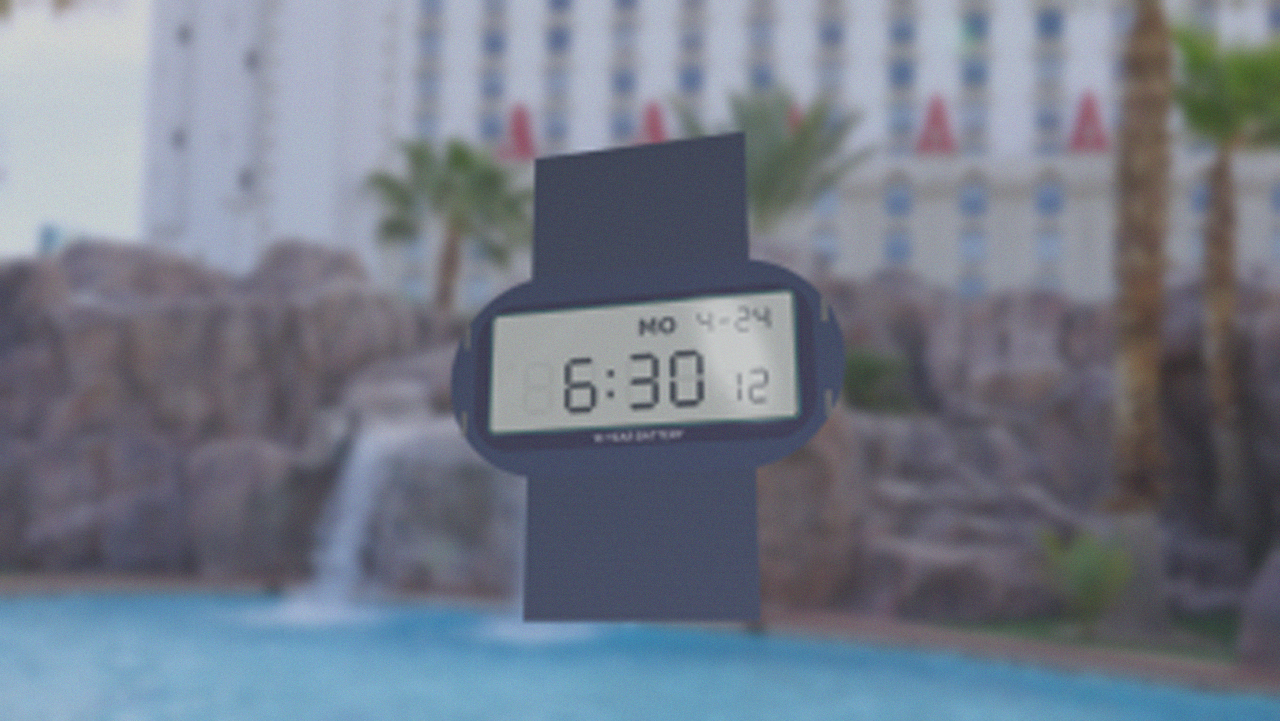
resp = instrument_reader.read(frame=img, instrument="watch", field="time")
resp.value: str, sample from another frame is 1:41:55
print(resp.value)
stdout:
6:30:12
